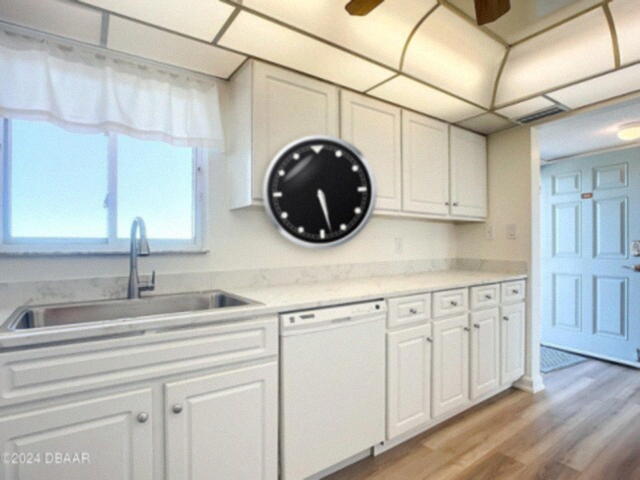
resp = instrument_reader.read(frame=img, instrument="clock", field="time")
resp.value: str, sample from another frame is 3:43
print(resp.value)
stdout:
5:28
